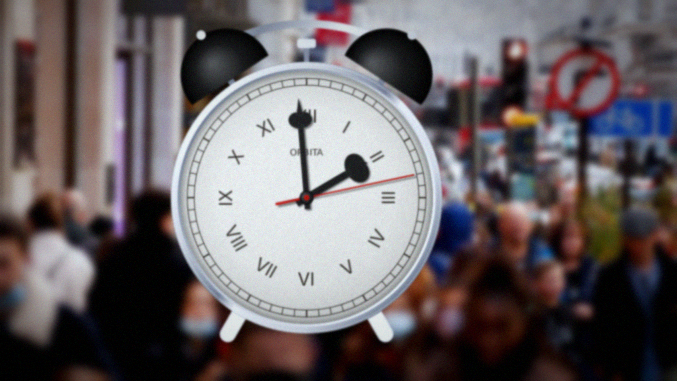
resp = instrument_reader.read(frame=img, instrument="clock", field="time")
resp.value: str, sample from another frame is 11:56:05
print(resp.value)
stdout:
1:59:13
